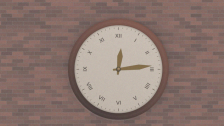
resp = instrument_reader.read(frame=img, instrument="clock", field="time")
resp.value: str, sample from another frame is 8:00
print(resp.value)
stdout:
12:14
